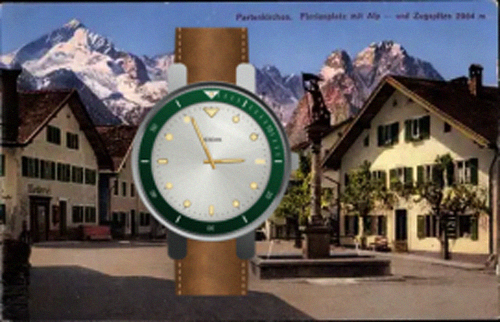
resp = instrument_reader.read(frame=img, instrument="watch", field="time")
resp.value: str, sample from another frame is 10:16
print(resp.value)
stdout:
2:56
